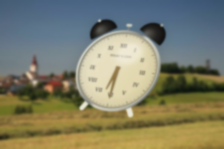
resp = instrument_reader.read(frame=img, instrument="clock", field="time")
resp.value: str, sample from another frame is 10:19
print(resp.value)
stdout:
6:30
